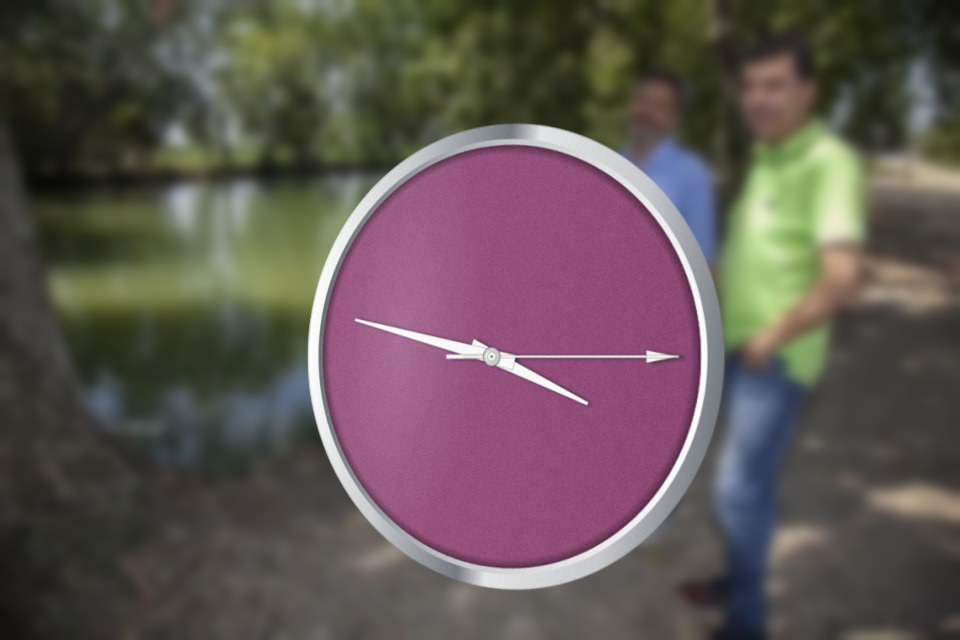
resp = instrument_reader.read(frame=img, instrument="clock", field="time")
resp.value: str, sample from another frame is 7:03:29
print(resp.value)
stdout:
3:47:15
